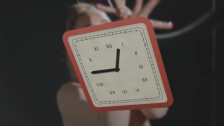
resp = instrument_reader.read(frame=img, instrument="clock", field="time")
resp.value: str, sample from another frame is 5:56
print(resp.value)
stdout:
12:45
